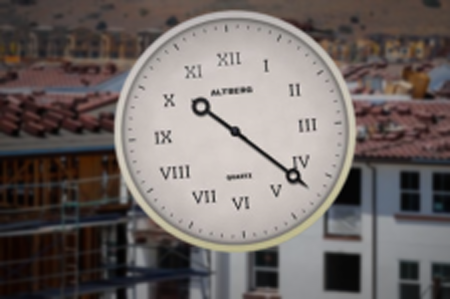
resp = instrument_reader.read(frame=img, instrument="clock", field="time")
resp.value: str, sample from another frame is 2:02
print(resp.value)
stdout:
10:22
